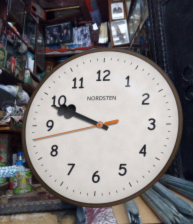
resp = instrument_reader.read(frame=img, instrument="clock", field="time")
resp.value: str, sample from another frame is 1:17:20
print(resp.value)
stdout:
9:48:43
